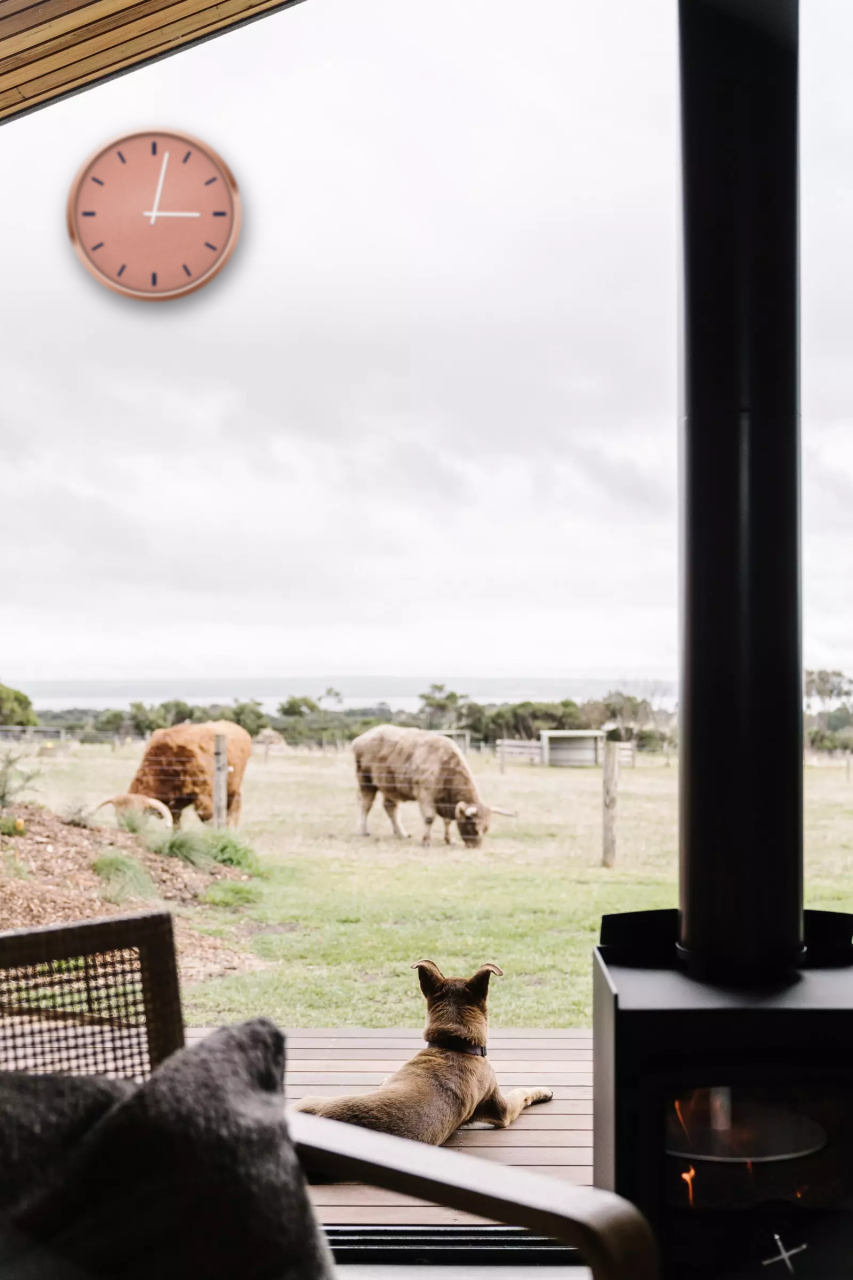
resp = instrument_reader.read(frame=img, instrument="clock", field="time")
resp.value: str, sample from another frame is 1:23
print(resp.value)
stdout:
3:02
